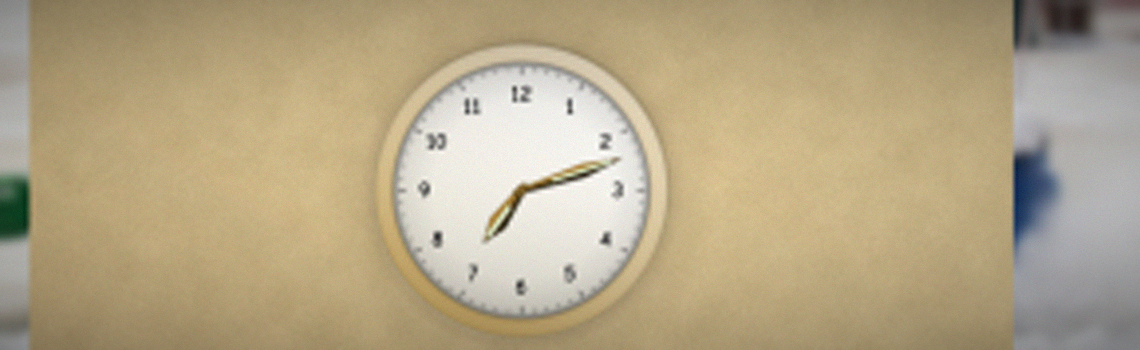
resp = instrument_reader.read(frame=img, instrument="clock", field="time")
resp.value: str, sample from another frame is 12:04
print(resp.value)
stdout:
7:12
